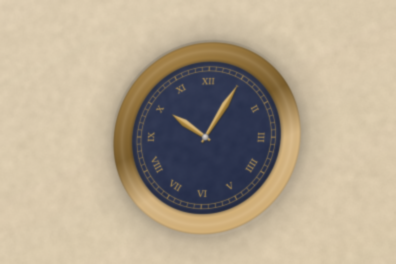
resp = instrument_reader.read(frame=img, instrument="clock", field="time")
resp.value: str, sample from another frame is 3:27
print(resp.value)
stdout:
10:05
